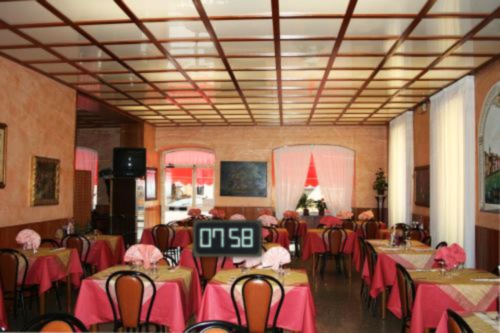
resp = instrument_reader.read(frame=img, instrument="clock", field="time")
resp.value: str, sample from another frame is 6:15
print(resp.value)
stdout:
7:58
